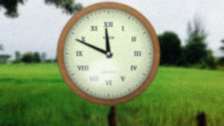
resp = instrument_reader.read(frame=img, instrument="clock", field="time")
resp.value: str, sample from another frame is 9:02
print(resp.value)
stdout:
11:49
